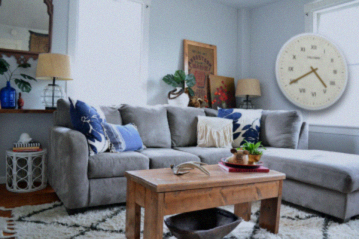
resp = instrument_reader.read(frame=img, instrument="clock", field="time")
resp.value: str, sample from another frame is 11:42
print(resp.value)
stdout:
4:40
